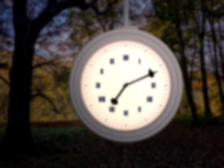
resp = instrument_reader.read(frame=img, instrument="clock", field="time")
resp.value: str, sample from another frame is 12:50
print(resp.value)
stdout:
7:11
